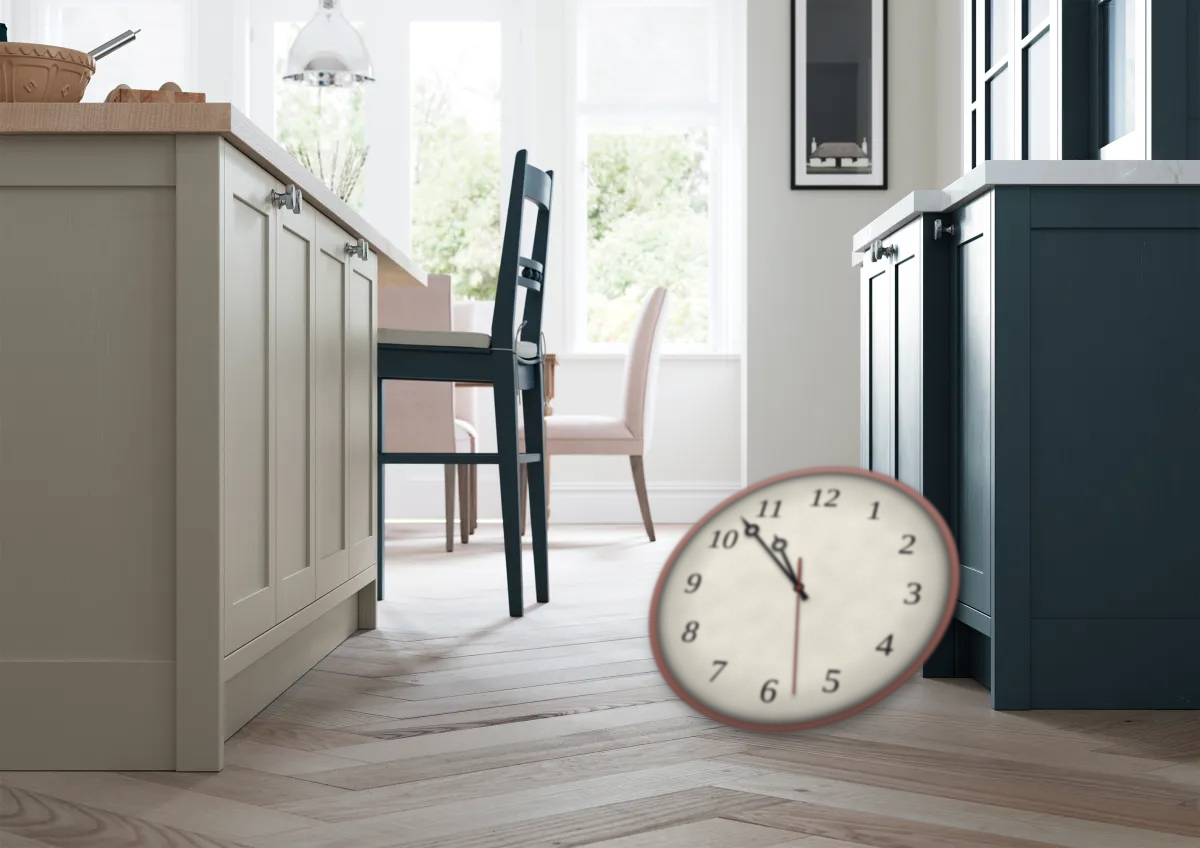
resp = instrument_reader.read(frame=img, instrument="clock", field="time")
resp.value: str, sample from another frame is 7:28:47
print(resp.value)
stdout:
10:52:28
